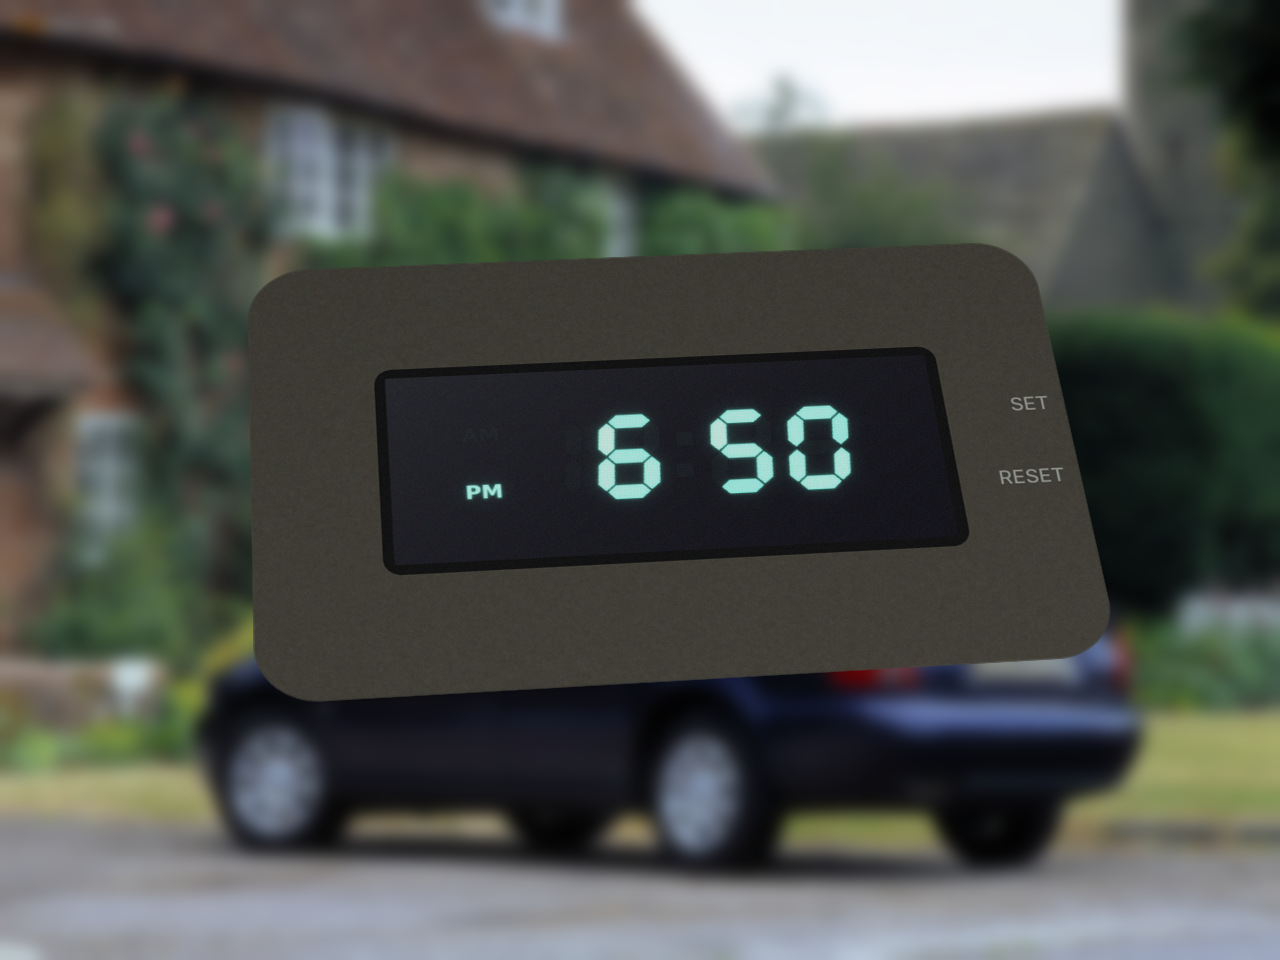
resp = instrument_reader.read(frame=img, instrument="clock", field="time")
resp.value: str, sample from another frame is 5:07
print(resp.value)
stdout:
6:50
